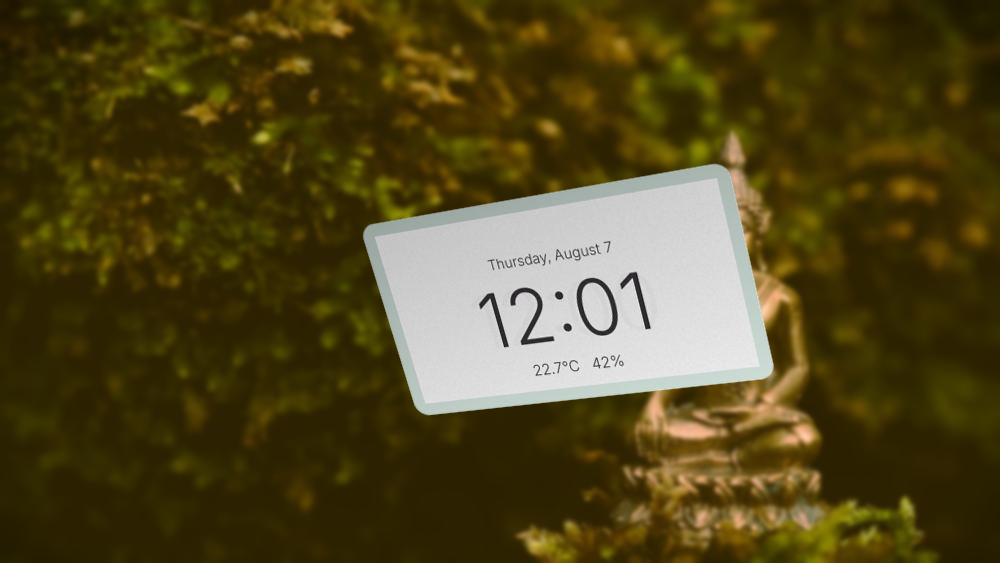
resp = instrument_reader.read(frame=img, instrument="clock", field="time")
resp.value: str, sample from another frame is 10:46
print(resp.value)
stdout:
12:01
